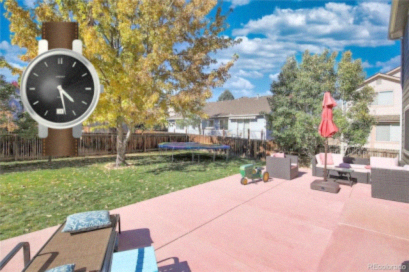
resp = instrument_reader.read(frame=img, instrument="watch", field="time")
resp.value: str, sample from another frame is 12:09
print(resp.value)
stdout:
4:28
